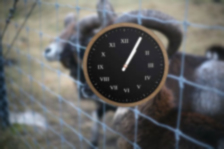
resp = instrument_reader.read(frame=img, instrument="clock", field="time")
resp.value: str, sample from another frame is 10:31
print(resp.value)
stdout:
1:05
